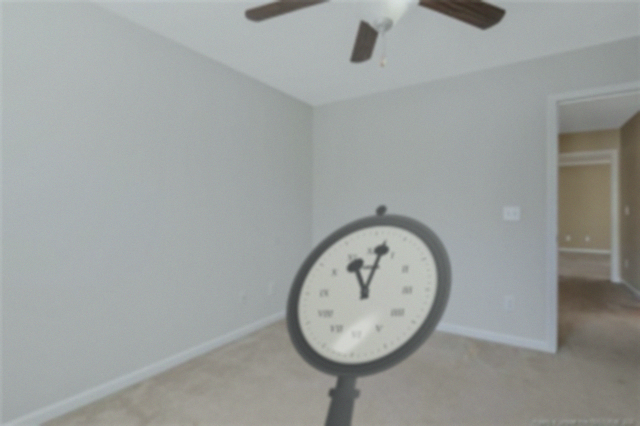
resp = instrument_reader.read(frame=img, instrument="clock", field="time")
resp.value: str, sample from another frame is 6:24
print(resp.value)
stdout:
11:02
